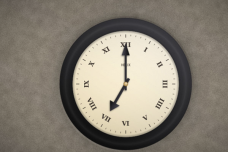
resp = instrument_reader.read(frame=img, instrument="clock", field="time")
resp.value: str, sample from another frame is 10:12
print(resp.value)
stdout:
7:00
